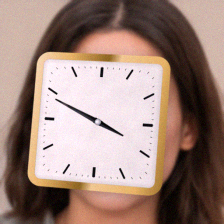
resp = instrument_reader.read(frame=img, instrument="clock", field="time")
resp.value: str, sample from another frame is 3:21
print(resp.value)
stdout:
3:49
